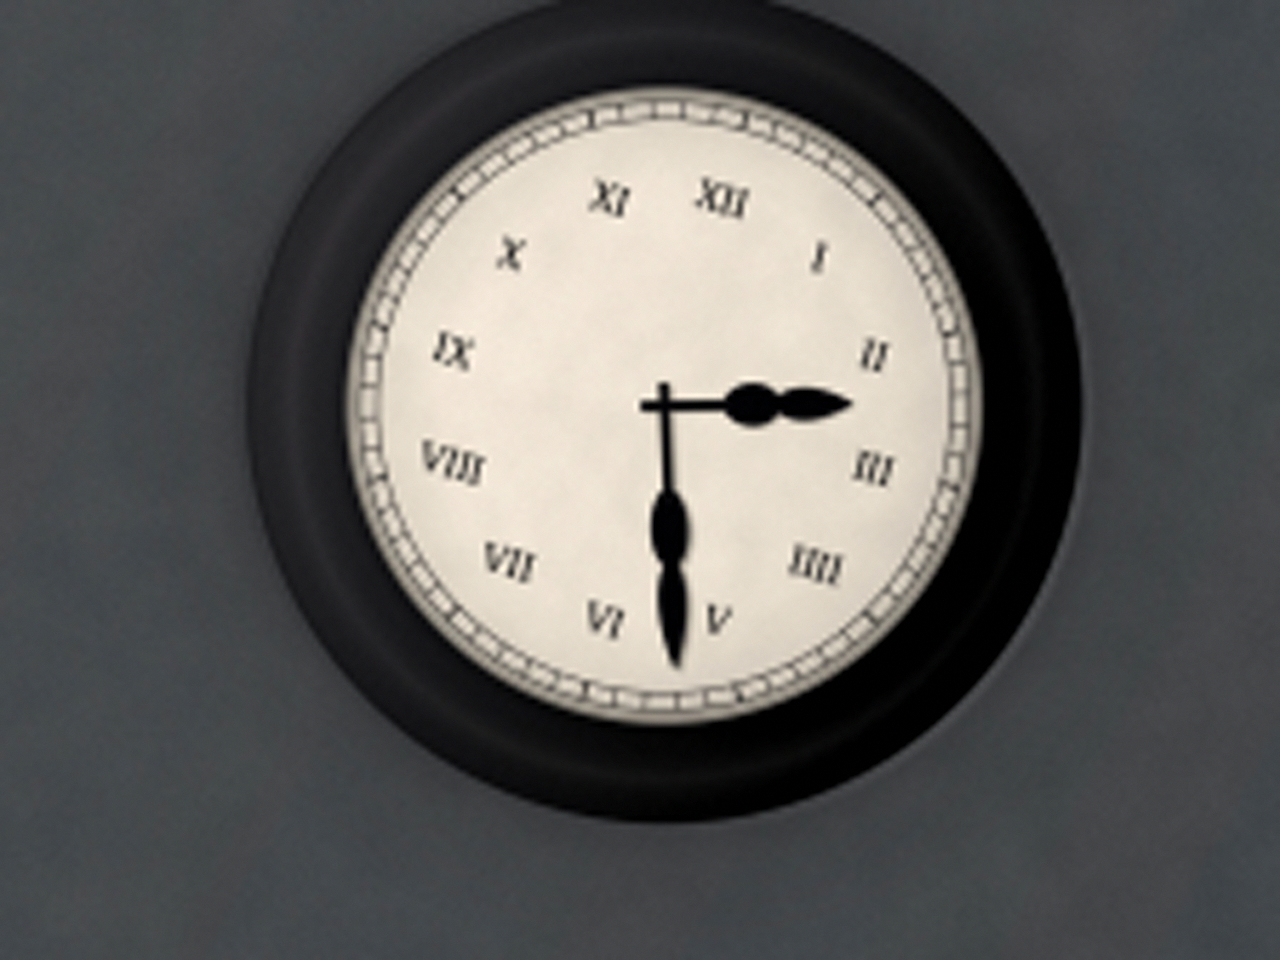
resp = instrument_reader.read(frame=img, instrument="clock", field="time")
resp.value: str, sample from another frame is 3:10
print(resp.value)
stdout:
2:27
